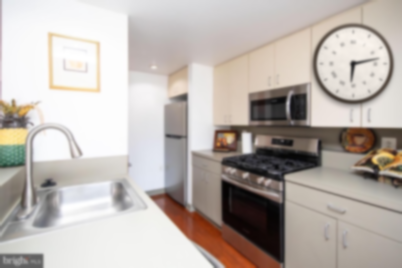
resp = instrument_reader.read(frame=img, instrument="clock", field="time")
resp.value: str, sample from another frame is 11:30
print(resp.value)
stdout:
6:13
